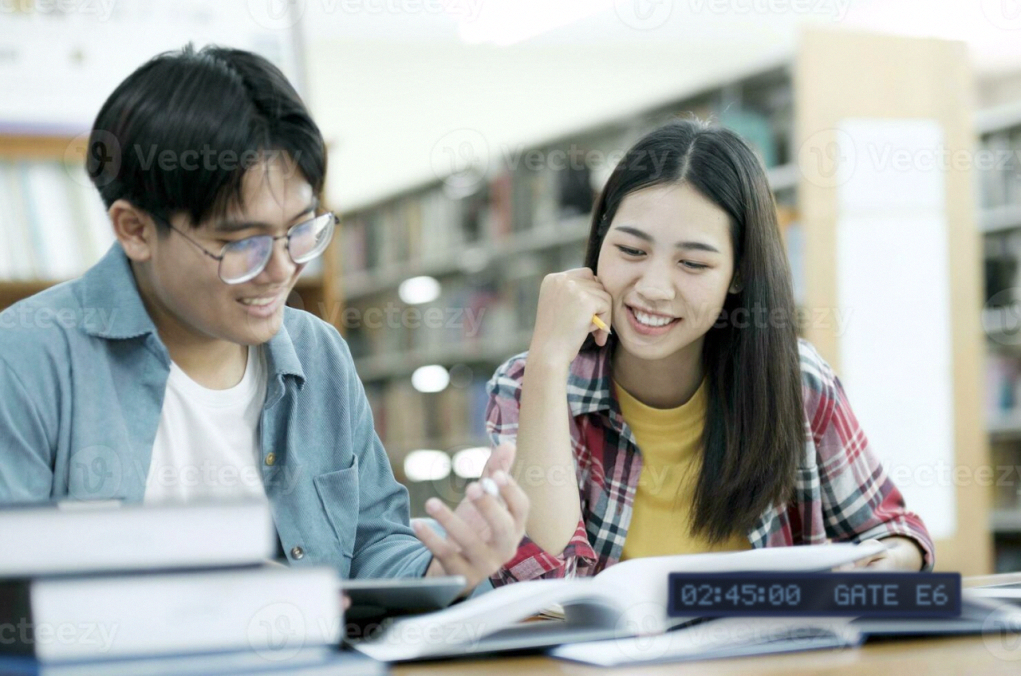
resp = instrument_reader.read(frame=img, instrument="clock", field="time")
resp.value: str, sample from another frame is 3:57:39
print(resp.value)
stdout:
2:45:00
